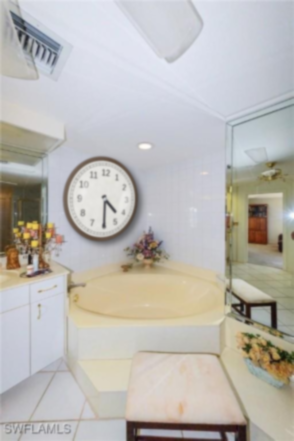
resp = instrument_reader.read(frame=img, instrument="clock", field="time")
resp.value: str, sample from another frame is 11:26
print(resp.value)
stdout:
4:30
